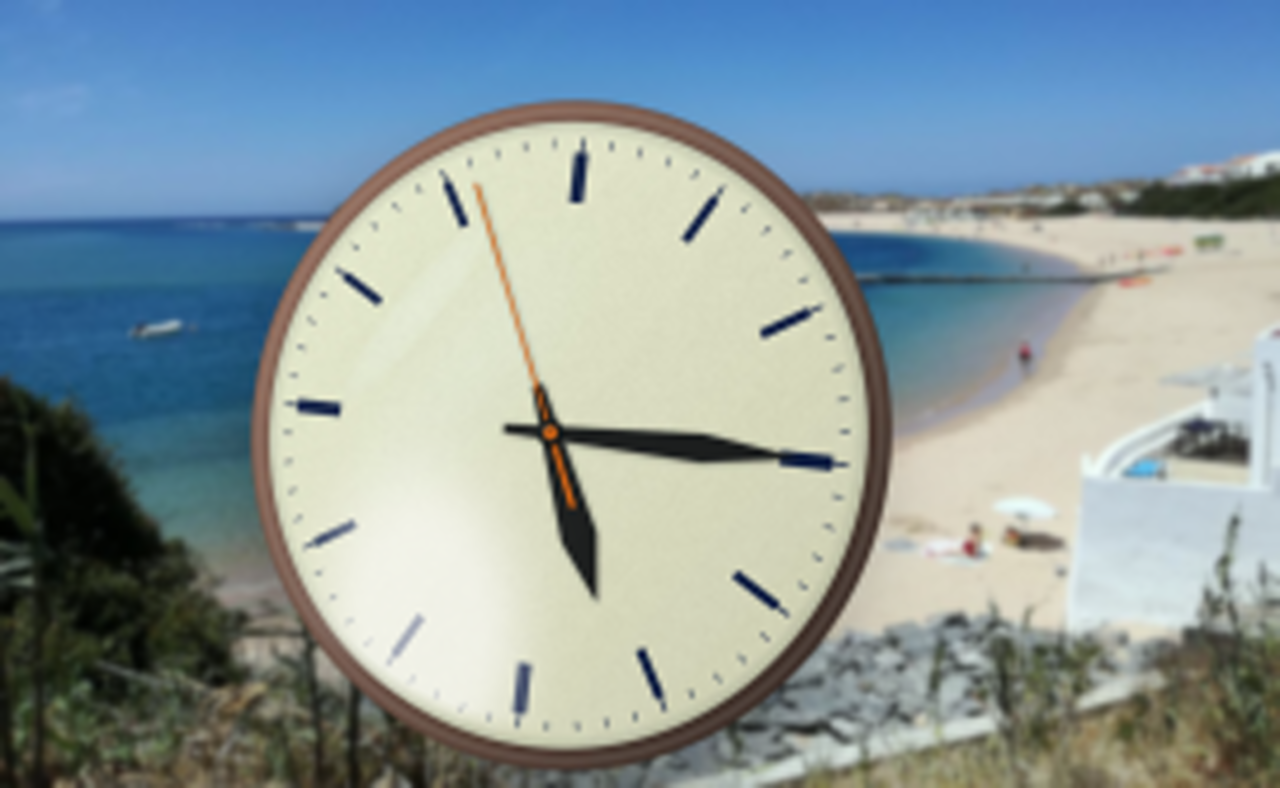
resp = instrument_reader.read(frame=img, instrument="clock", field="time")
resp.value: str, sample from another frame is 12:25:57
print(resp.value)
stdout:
5:14:56
